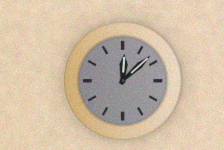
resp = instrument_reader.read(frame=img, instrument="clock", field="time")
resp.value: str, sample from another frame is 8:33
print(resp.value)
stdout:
12:08
